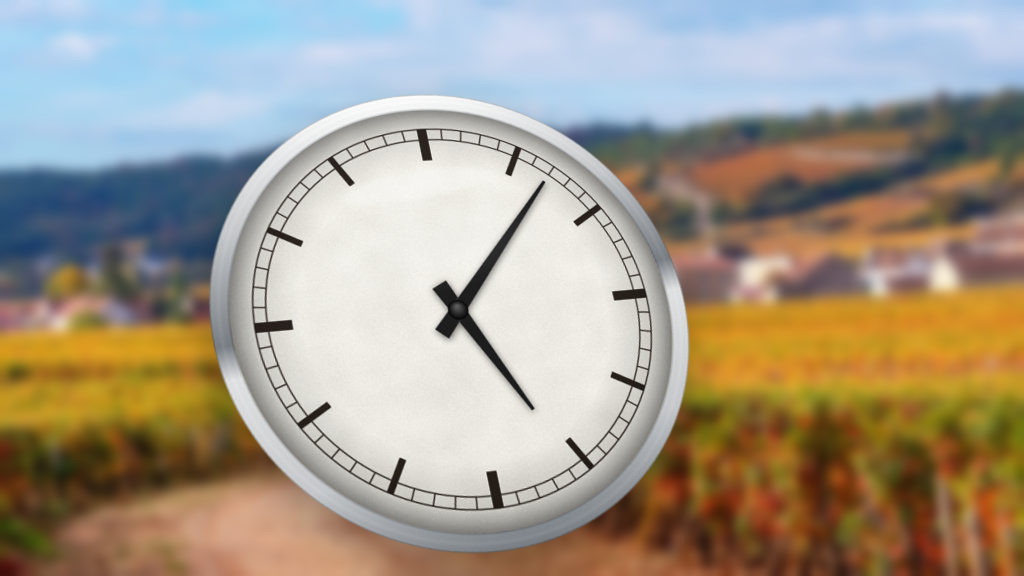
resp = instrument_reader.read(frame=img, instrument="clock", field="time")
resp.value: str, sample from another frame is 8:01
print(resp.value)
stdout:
5:07
